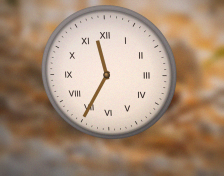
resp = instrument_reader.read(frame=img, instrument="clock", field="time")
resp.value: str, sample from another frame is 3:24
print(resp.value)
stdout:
11:35
